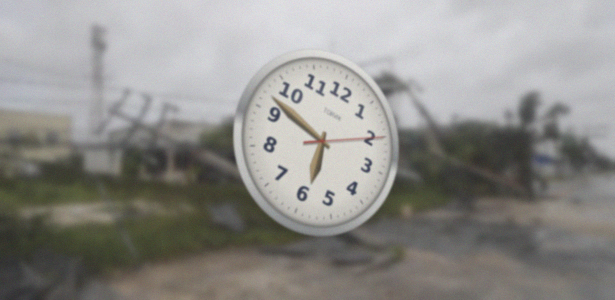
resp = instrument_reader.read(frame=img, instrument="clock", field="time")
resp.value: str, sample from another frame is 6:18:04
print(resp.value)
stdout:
5:47:10
